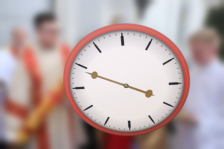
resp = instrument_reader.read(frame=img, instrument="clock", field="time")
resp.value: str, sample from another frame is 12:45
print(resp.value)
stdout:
3:49
